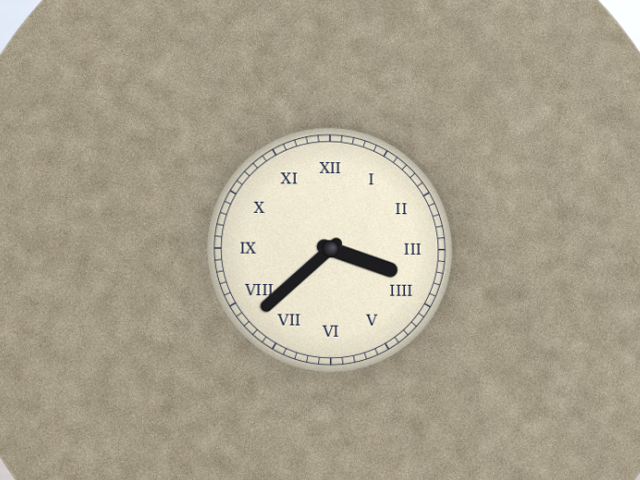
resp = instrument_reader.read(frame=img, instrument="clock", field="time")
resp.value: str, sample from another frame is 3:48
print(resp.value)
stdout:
3:38
